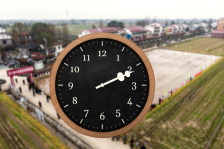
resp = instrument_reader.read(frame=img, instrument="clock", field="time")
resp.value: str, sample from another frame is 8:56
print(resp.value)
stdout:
2:11
